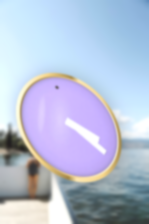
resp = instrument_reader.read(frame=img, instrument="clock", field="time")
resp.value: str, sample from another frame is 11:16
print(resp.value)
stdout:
4:24
